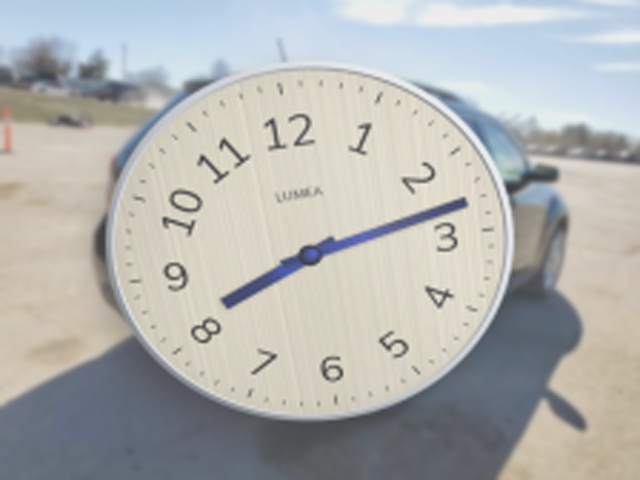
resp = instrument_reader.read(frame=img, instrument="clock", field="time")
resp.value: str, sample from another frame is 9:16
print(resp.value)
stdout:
8:13
